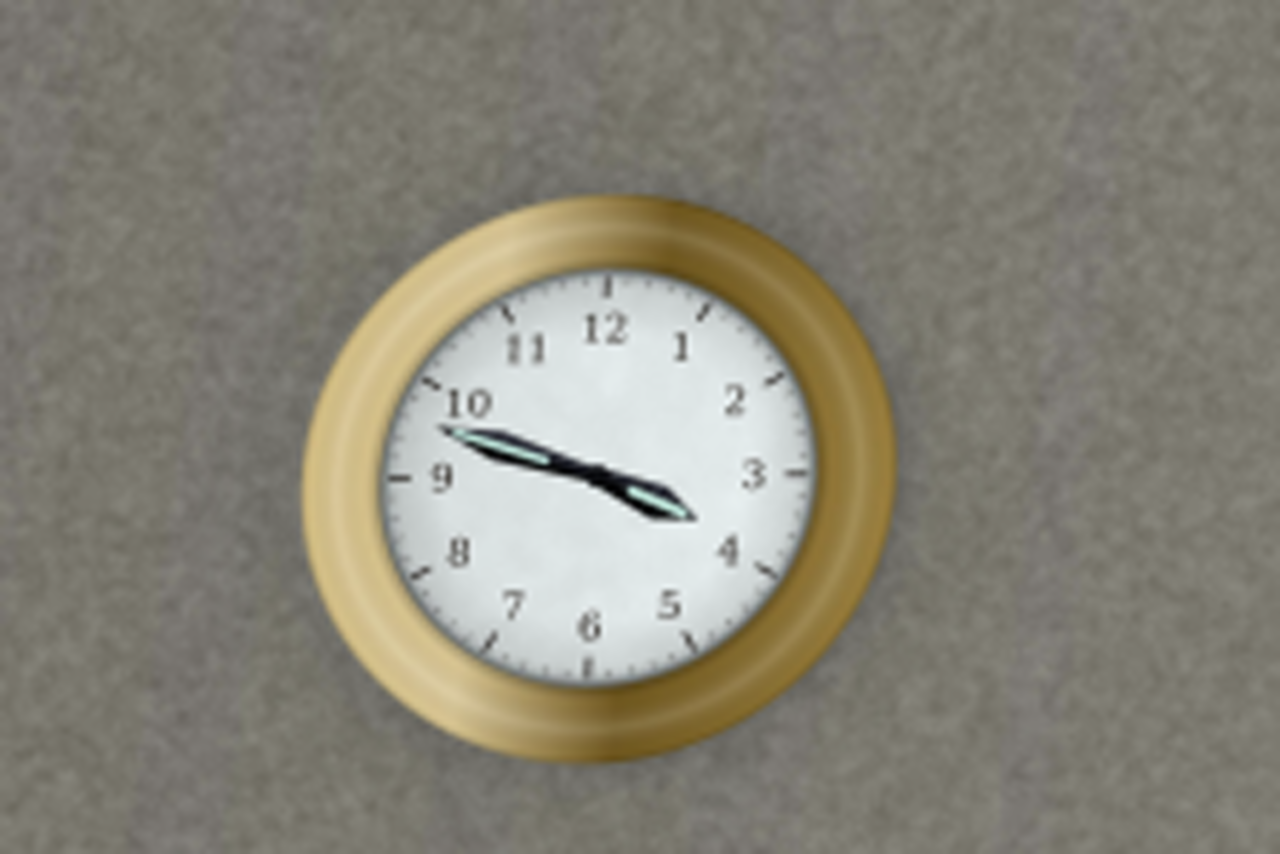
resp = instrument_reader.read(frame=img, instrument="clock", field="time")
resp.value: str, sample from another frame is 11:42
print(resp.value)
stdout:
3:48
